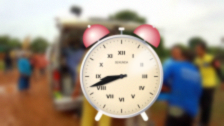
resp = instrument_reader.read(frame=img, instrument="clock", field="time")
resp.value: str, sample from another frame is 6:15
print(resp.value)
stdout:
8:42
